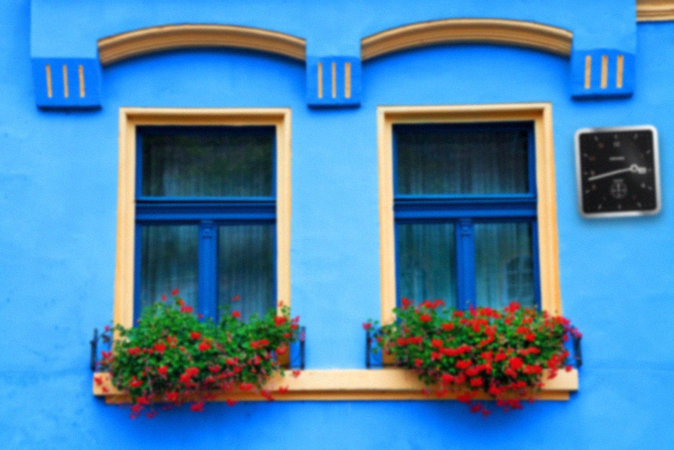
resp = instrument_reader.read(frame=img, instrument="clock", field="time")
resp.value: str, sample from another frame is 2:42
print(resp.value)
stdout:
2:43
